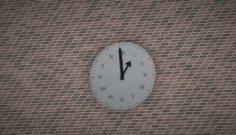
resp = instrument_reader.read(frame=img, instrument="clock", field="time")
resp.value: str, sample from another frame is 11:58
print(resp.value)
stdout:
12:59
